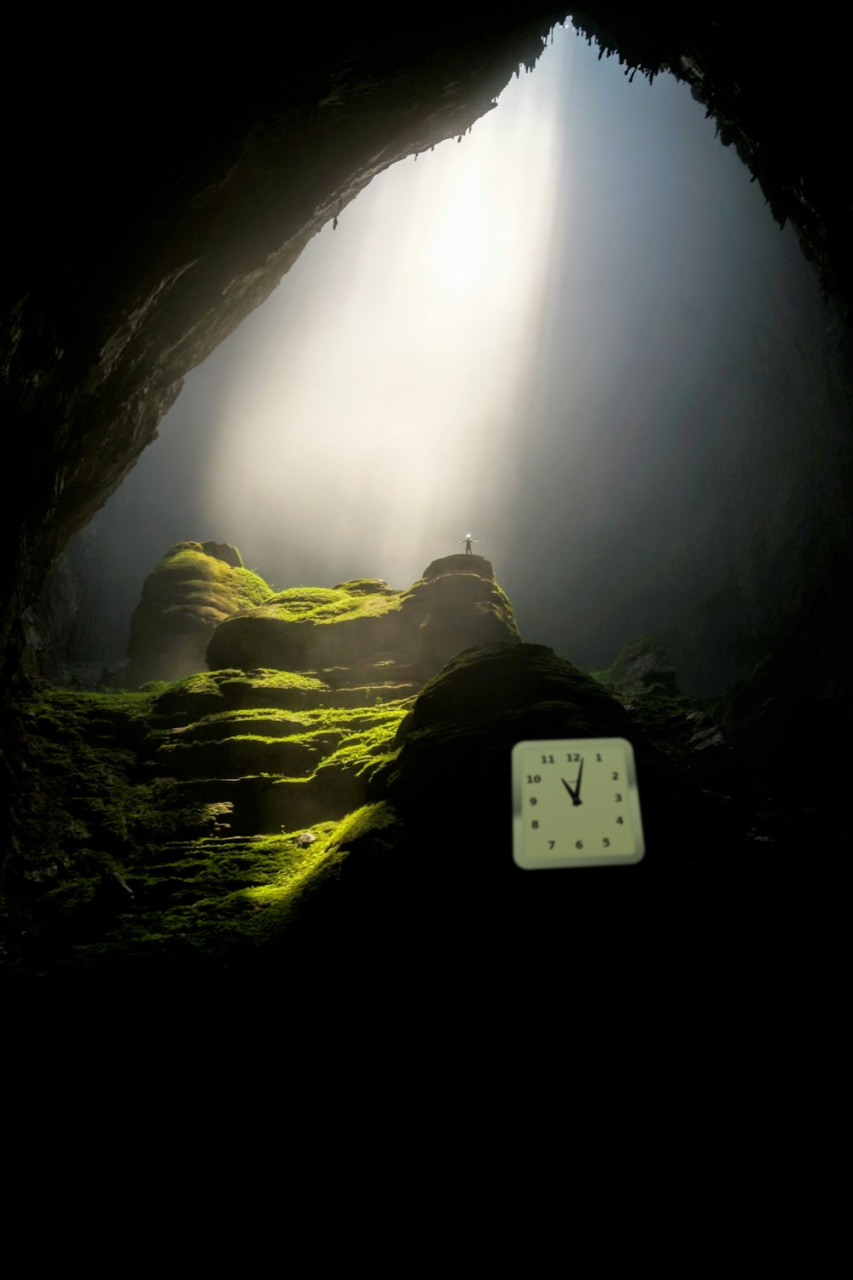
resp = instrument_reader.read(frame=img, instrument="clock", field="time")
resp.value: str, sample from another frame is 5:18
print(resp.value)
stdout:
11:02
